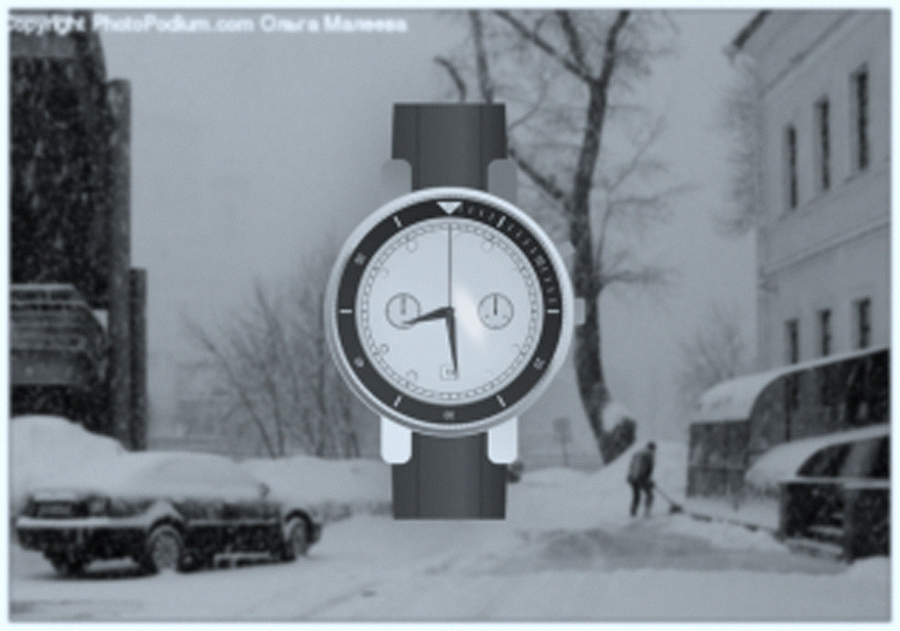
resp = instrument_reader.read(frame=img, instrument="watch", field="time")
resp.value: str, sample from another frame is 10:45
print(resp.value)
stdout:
8:29
